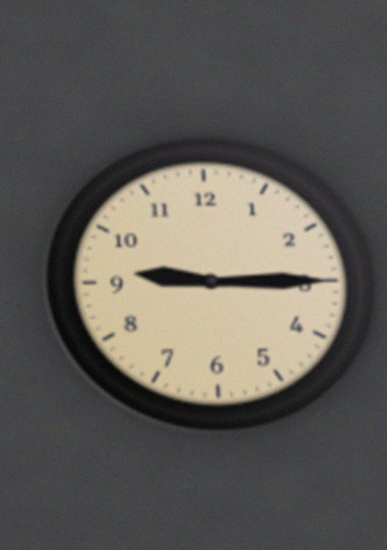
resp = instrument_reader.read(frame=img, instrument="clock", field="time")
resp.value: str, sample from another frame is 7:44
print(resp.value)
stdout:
9:15
